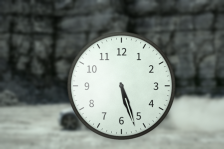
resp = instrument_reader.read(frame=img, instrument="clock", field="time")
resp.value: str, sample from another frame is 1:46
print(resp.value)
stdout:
5:27
